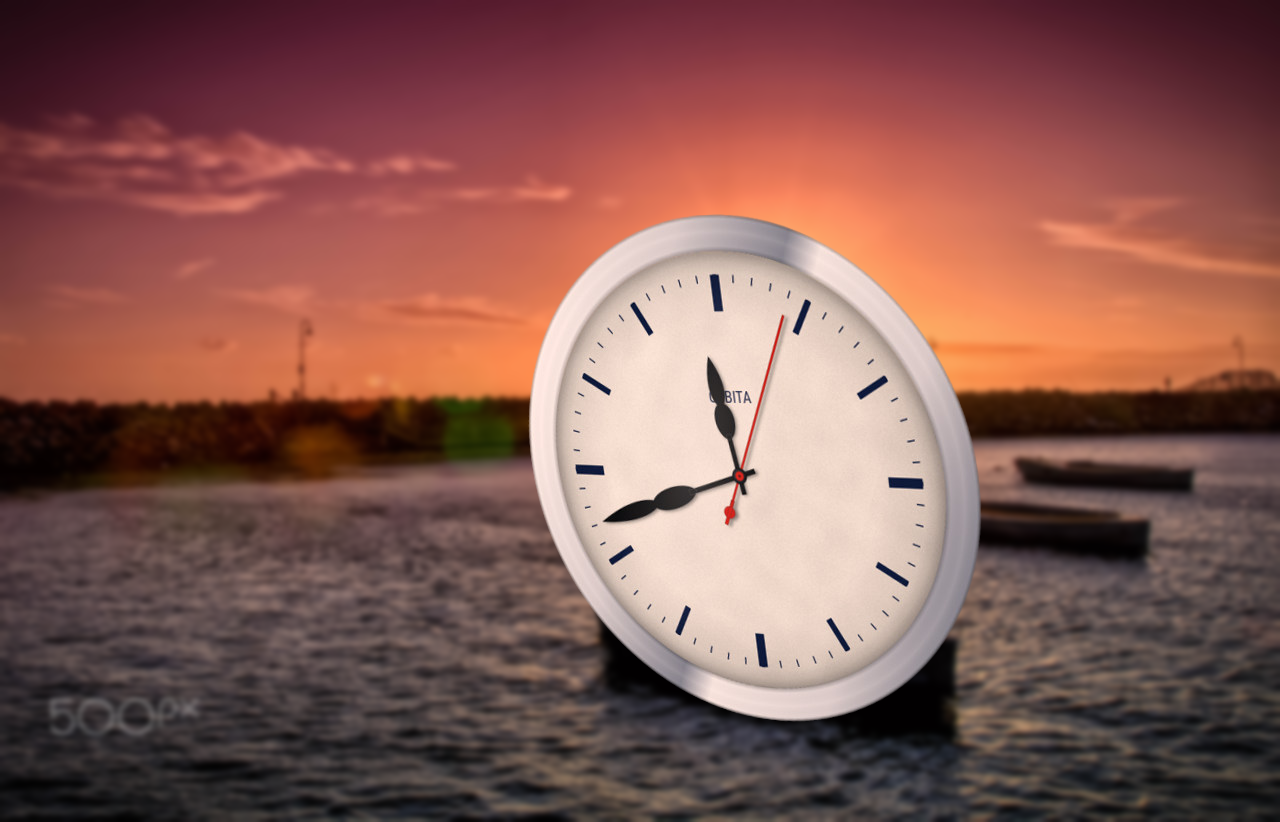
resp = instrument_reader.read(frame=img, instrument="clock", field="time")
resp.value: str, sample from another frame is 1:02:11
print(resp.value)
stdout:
11:42:04
